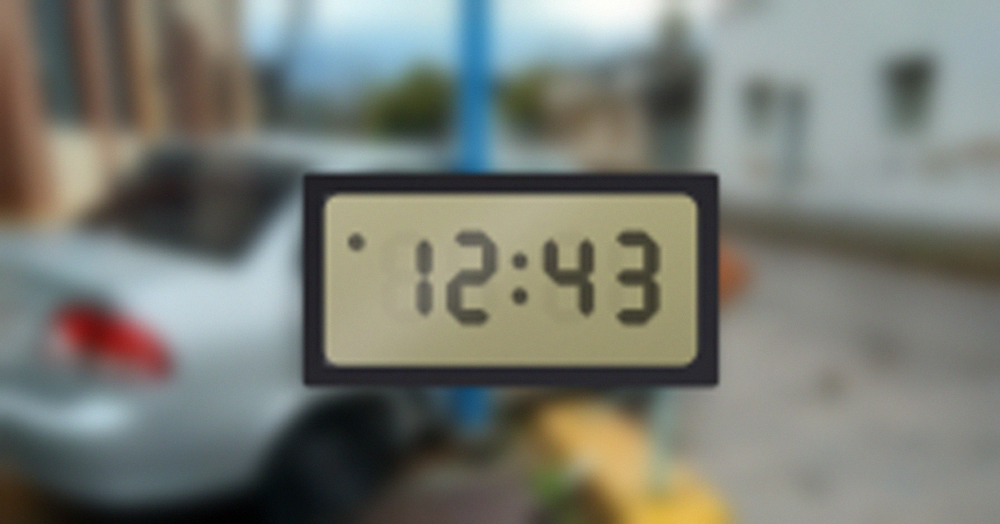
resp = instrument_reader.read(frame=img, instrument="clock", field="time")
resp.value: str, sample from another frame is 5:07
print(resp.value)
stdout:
12:43
